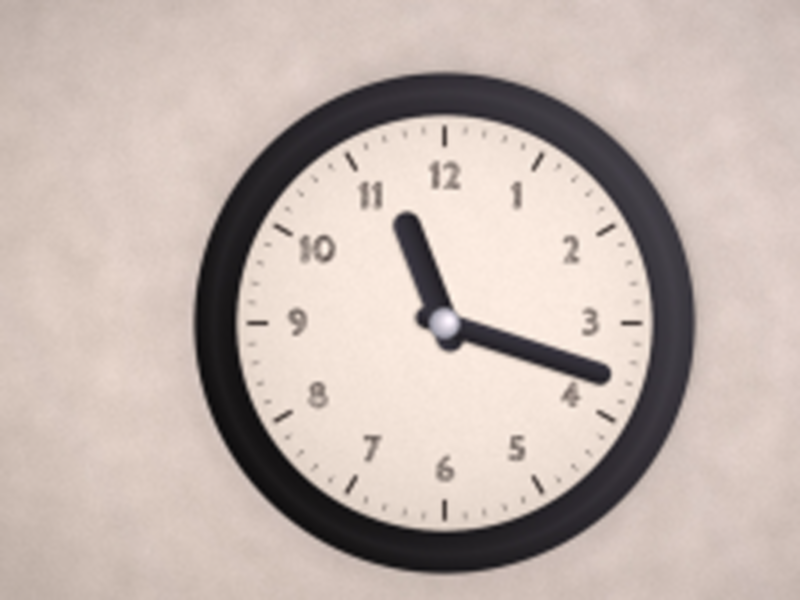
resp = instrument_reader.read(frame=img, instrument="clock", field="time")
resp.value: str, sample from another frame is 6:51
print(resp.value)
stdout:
11:18
